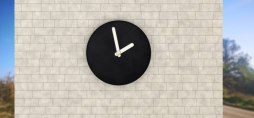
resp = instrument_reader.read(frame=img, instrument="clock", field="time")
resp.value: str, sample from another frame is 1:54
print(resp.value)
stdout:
1:58
